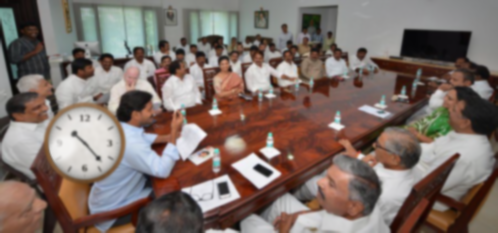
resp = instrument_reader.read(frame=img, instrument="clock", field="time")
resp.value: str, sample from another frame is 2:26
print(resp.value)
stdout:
10:23
